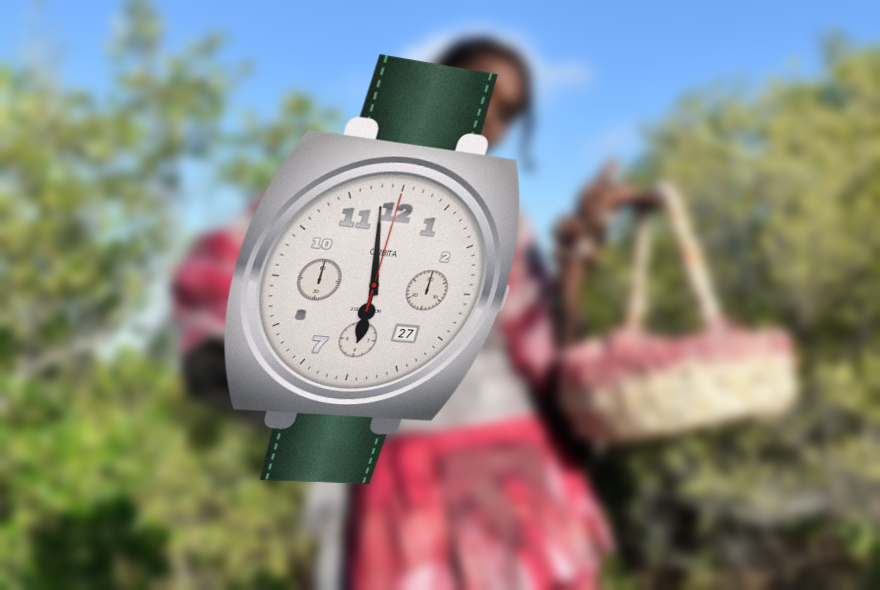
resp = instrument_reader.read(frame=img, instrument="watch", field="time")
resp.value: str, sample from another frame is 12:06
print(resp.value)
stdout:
5:58
